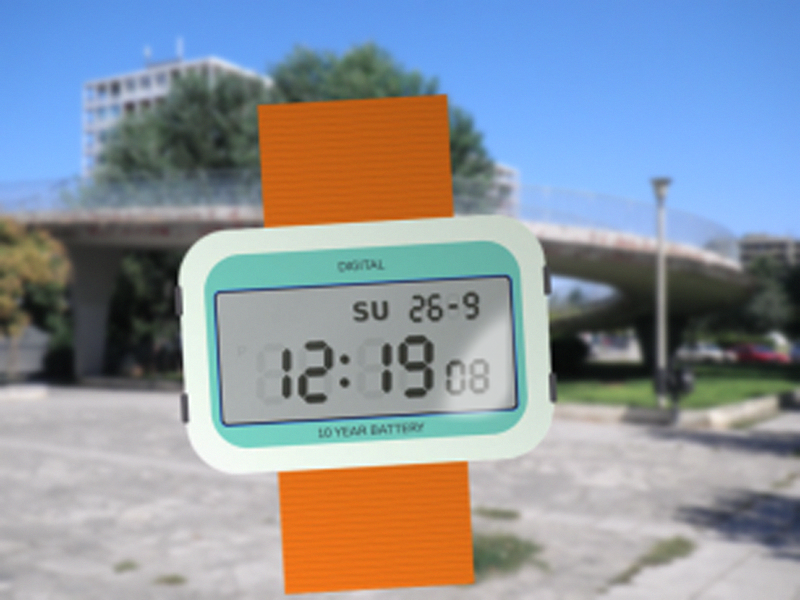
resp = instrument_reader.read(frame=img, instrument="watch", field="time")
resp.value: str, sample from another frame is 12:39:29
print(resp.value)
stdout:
12:19:08
